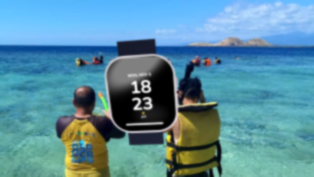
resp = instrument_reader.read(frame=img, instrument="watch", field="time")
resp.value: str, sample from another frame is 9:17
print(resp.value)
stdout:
18:23
